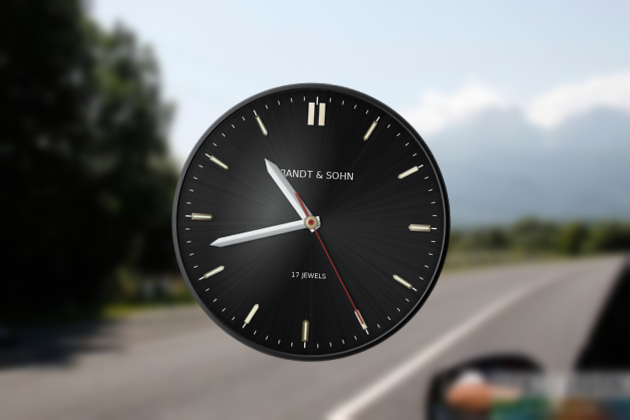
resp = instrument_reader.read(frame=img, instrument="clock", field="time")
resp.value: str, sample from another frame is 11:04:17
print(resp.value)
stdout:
10:42:25
